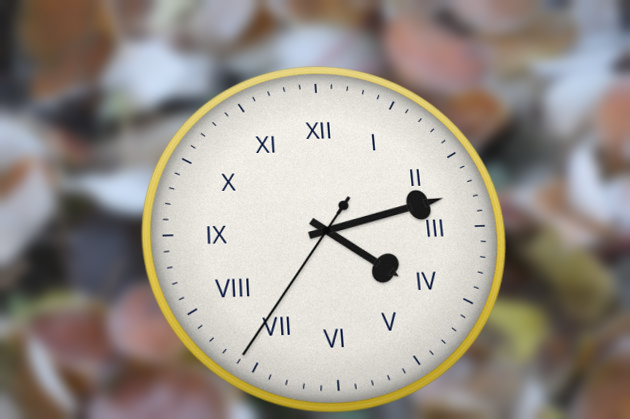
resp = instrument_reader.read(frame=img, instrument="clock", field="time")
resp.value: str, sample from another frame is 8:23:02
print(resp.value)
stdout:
4:12:36
